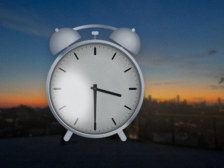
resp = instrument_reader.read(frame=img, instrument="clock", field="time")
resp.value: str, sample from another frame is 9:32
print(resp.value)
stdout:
3:30
